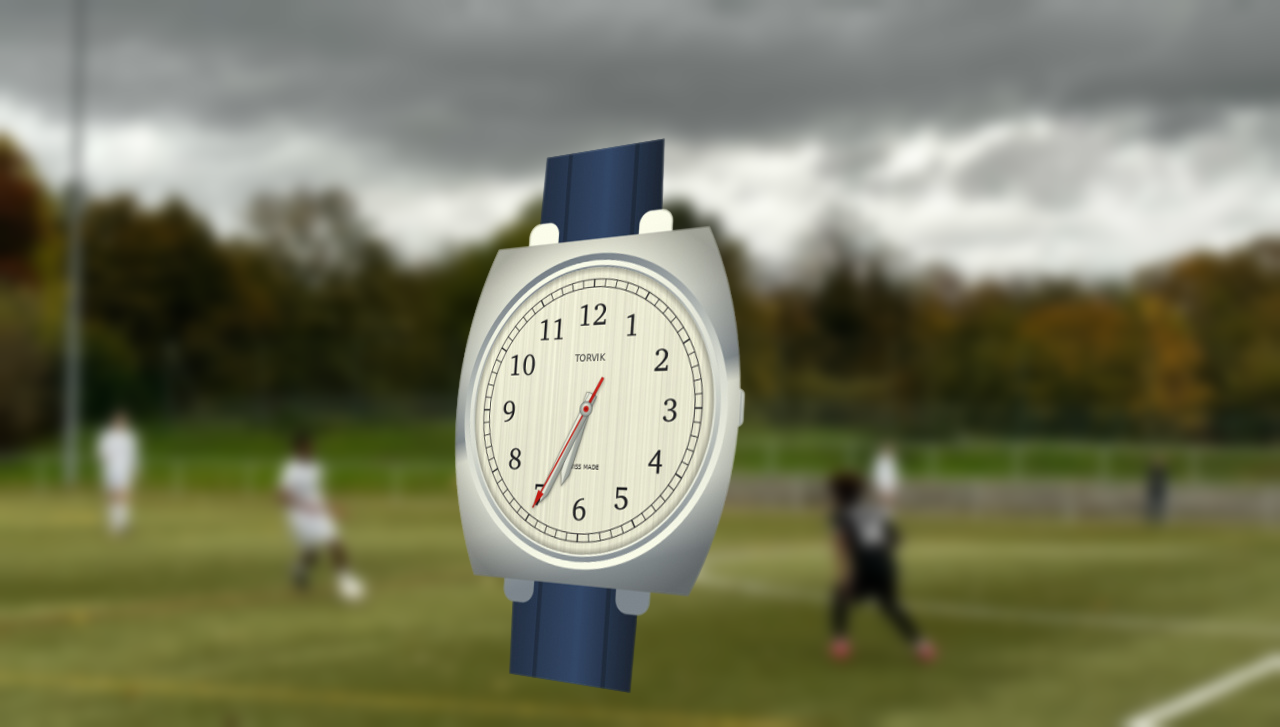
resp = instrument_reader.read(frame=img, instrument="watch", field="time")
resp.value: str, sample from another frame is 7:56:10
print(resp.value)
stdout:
6:34:35
